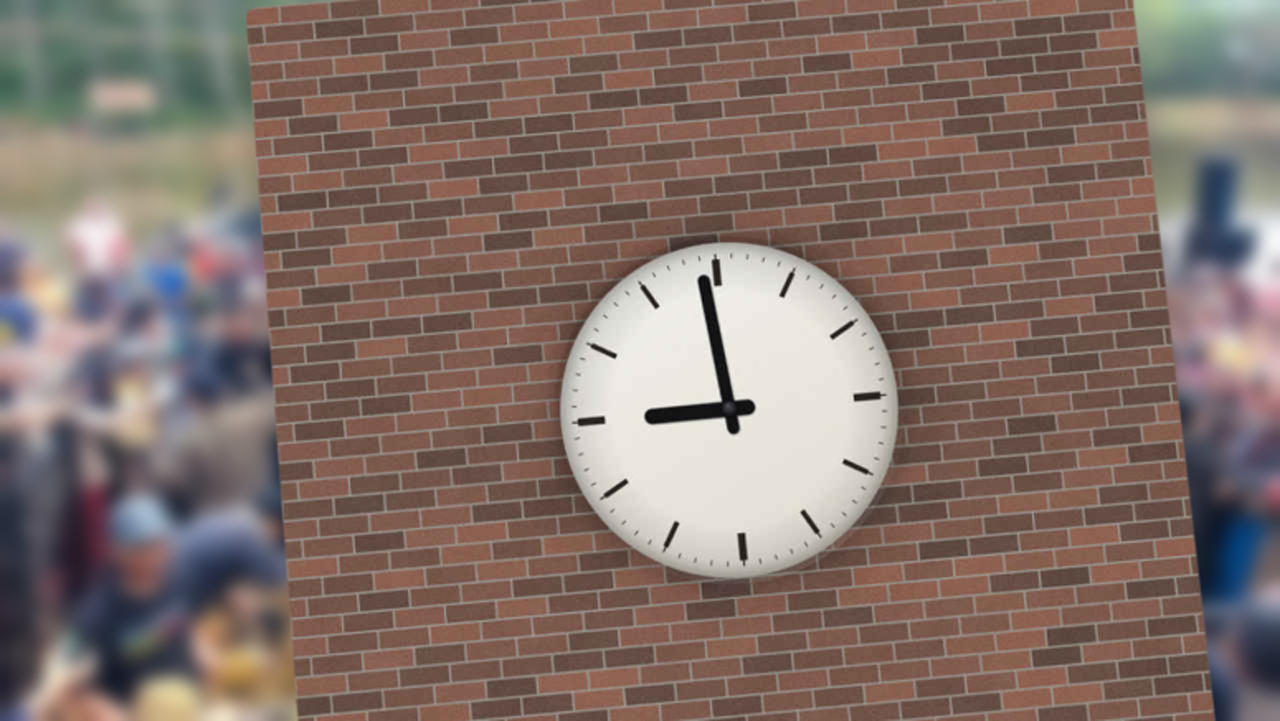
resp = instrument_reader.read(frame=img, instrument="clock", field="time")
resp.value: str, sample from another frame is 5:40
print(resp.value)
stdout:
8:59
